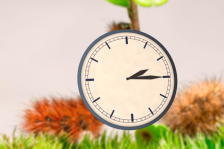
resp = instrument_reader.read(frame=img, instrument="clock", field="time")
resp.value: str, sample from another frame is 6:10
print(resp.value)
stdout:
2:15
